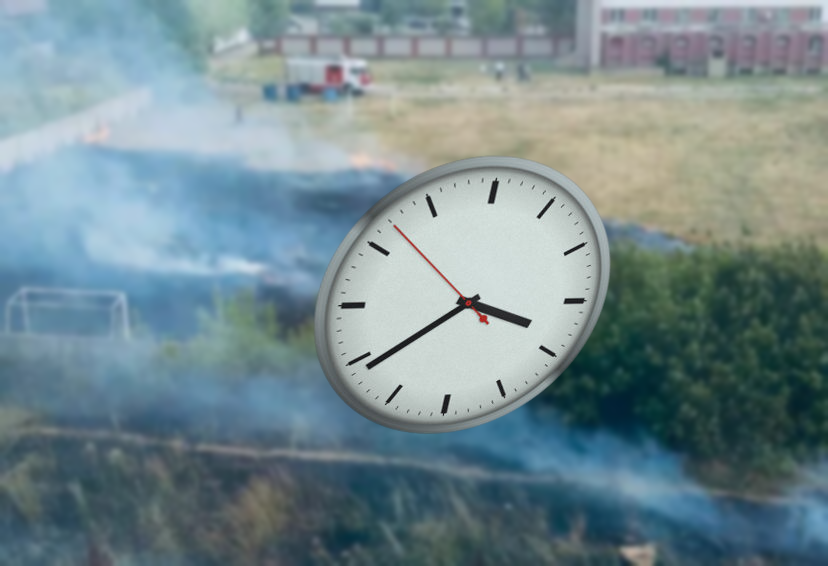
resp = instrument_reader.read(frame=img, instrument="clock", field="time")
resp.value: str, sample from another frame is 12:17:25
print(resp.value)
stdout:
3:38:52
